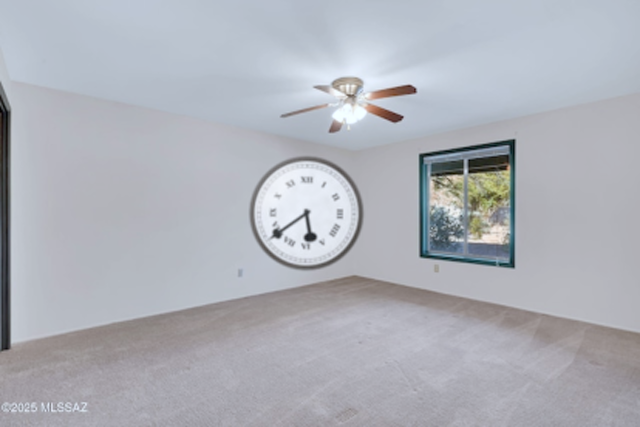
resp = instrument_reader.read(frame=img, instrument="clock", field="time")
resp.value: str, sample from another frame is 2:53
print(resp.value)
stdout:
5:39
